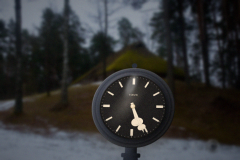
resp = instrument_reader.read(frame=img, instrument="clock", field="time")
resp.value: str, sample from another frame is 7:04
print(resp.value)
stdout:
5:26
